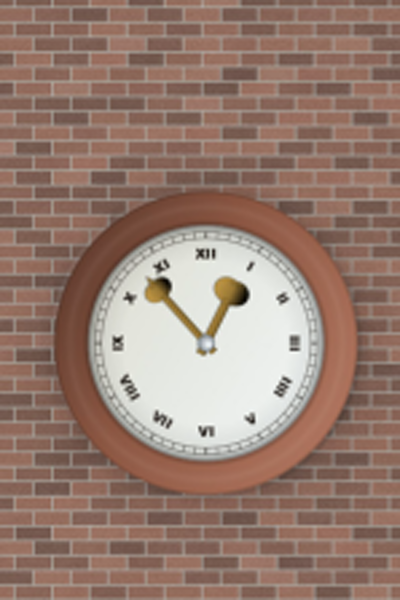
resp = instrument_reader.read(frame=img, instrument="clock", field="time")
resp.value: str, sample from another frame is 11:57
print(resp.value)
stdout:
12:53
